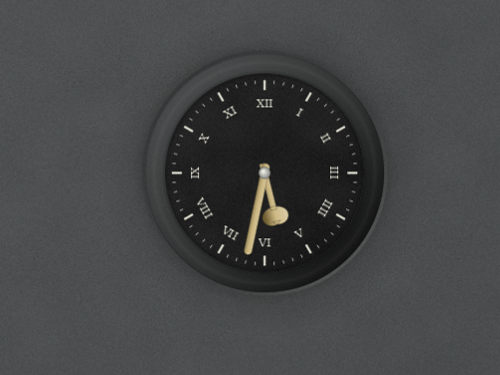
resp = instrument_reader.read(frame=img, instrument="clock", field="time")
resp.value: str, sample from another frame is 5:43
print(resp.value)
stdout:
5:32
